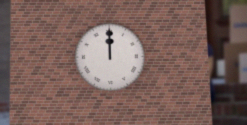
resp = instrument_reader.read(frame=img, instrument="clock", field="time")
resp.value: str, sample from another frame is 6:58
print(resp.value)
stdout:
12:00
